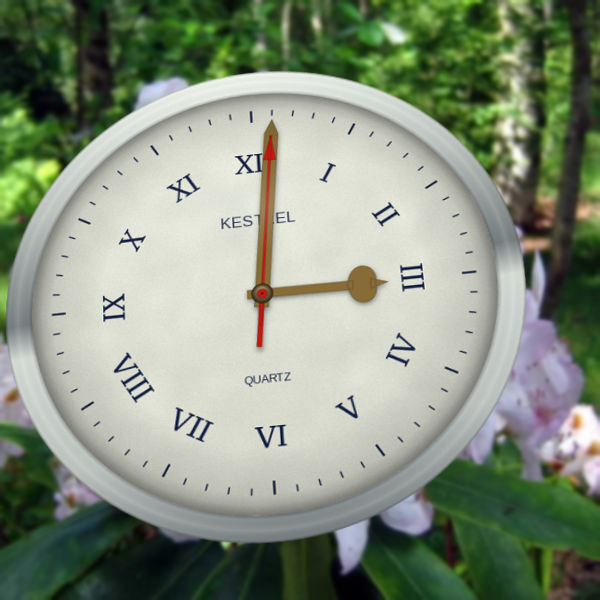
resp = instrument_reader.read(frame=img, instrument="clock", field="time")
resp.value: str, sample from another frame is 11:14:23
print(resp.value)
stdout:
3:01:01
